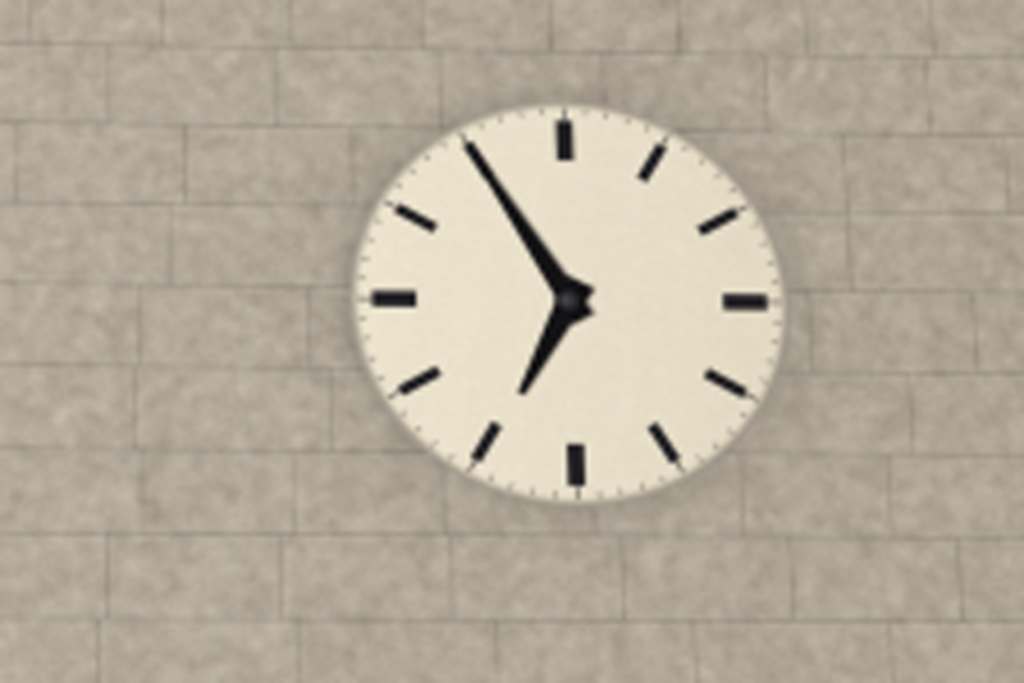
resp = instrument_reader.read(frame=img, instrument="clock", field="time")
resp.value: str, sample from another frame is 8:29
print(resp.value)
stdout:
6:55
